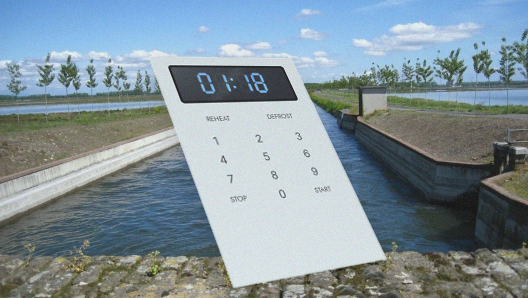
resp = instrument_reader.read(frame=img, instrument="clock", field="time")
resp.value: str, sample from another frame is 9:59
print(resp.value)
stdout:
1:18
